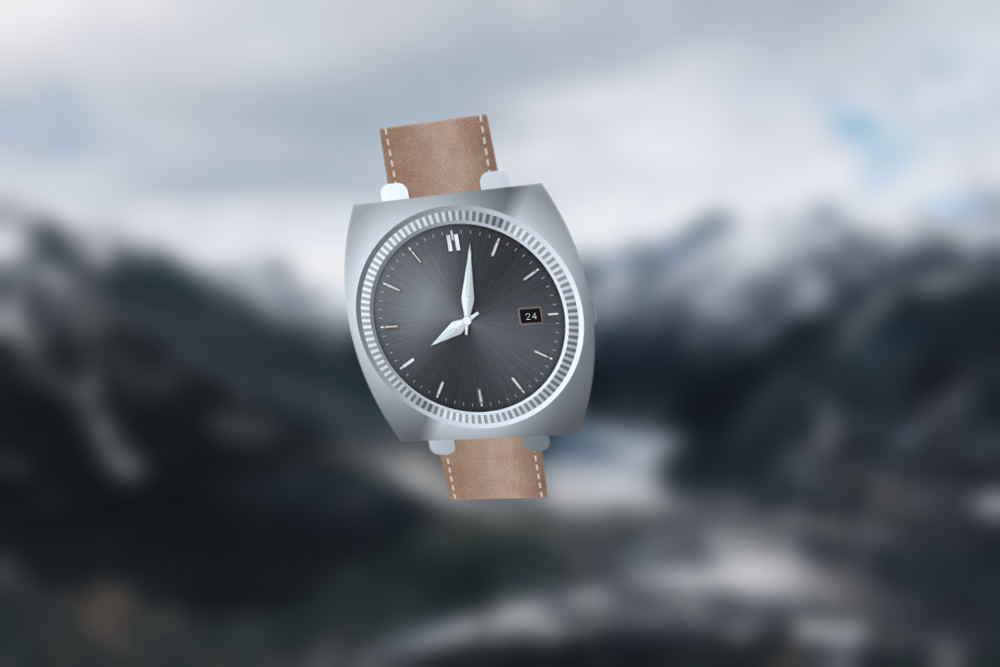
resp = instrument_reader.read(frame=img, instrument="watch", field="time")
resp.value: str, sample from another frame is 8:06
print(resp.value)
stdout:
8:02
